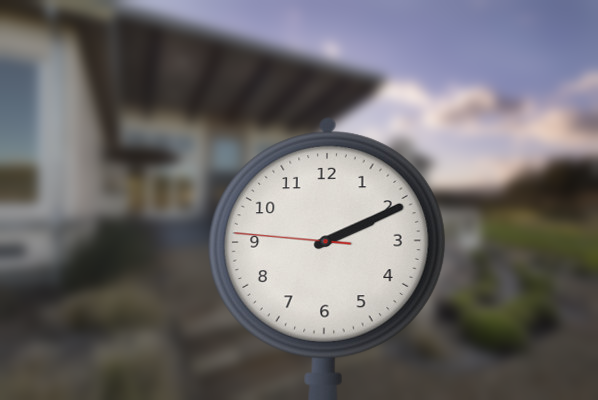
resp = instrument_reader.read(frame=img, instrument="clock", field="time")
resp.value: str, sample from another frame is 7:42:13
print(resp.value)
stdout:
2:10:46
